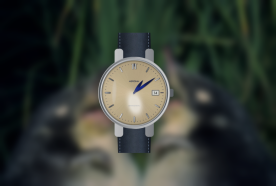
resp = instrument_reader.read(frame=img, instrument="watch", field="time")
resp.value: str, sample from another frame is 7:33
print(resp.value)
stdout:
1:09
